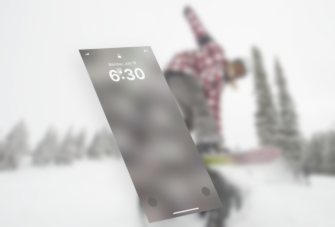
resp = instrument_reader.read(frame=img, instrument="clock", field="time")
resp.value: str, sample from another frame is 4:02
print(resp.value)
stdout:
6:30
